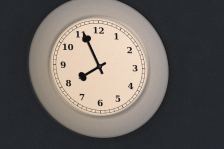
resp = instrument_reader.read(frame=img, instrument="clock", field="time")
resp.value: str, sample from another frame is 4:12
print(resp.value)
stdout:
7:56
